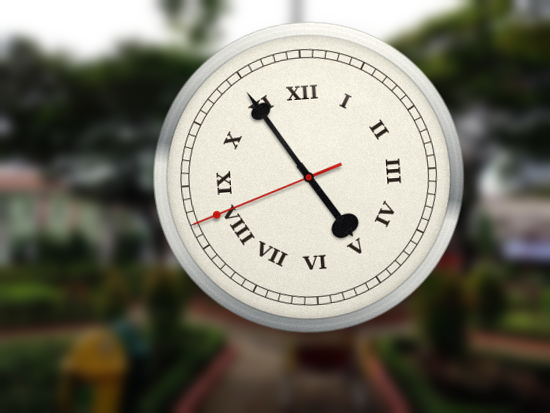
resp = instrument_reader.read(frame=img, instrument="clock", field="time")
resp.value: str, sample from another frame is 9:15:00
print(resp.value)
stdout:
4:54:42
